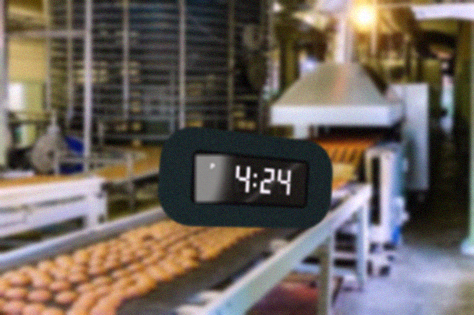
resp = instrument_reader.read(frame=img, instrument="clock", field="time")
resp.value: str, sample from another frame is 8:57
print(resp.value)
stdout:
4:24
